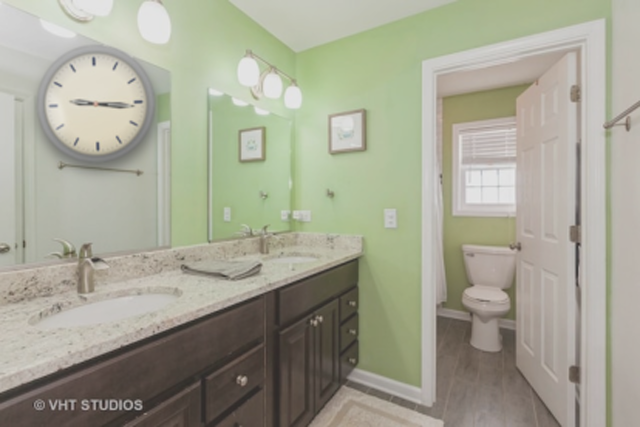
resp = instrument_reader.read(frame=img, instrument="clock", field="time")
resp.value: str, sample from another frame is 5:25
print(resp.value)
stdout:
9:16
